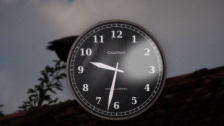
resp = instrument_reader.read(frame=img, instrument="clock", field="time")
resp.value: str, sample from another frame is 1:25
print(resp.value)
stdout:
9:32
